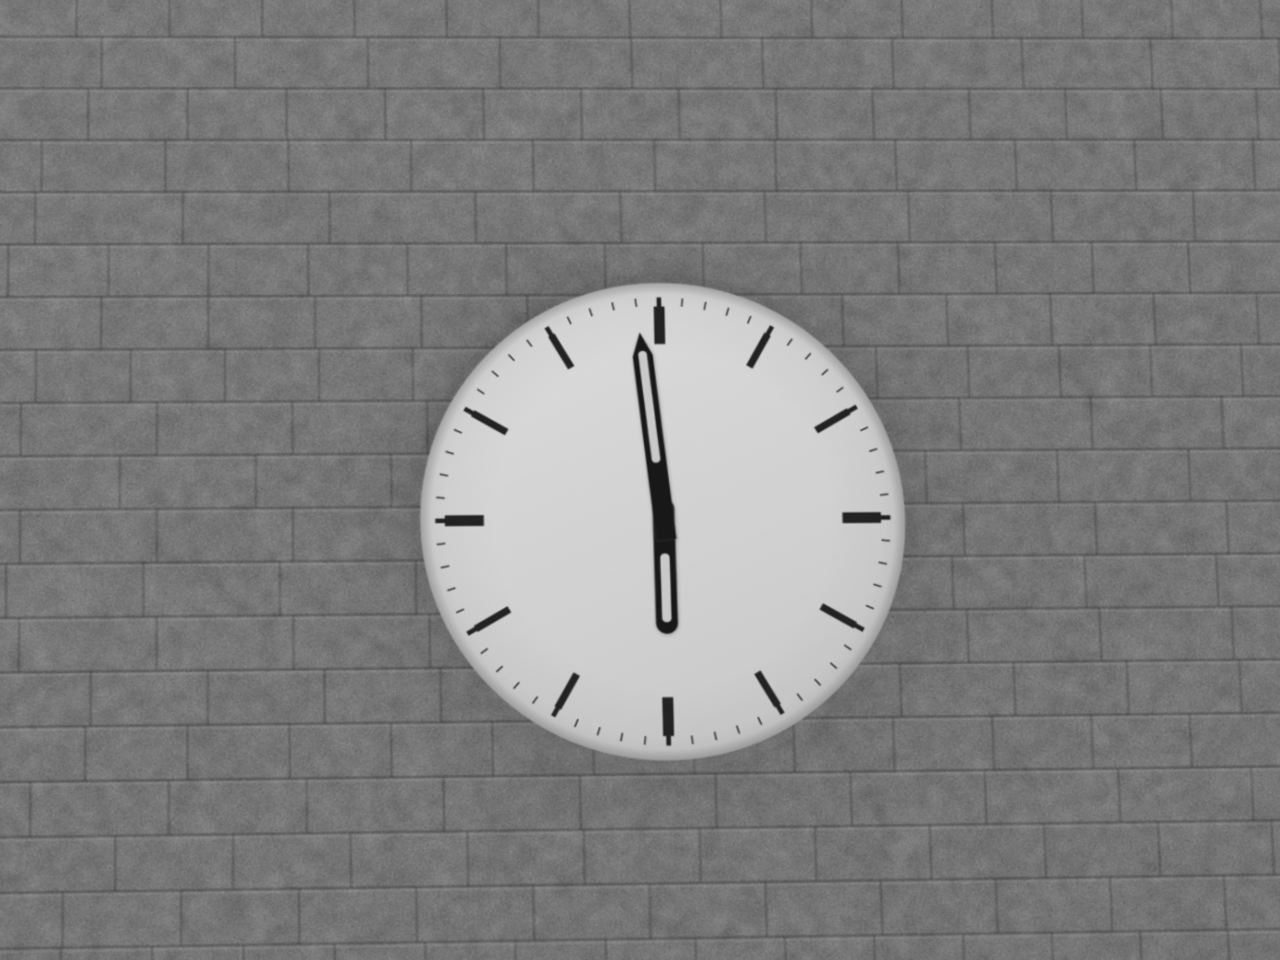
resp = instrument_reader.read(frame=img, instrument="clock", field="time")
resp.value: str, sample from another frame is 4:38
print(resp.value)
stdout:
5:59
